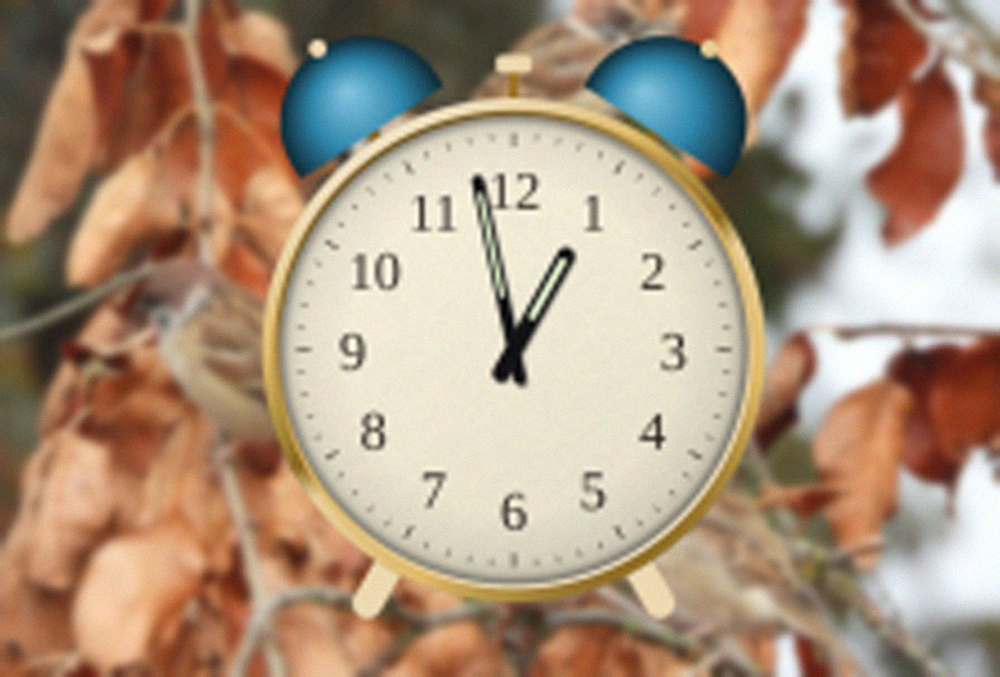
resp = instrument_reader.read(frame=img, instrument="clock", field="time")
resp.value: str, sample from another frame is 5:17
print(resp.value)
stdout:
12:58
